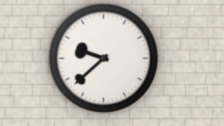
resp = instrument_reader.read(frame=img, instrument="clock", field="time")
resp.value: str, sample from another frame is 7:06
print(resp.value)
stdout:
9:38
